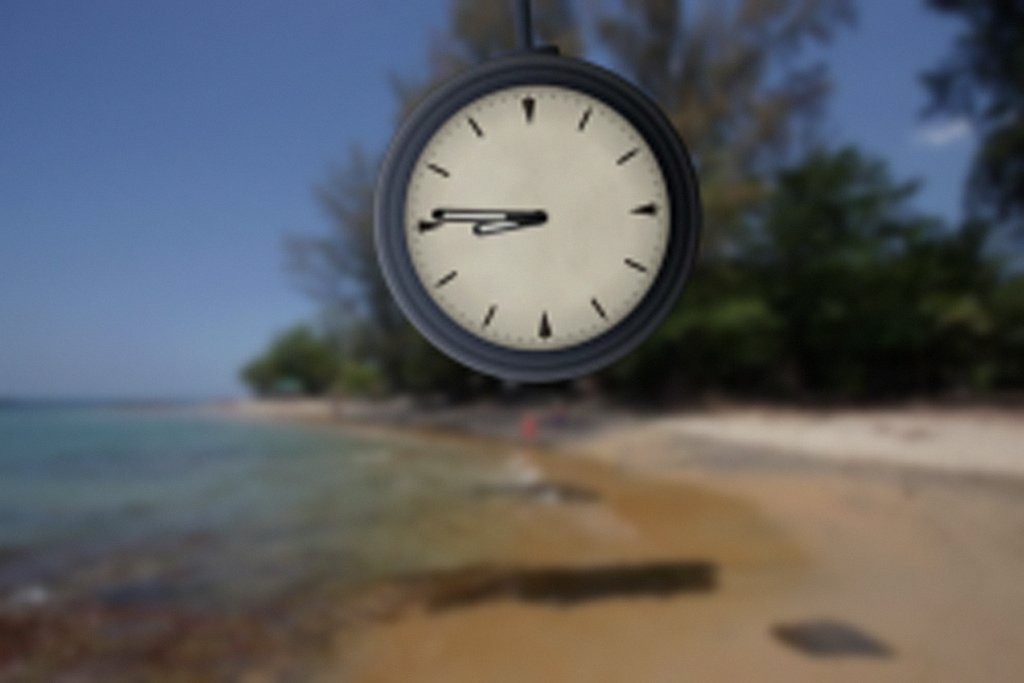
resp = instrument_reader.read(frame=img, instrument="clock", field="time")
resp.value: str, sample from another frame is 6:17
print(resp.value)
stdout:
8:46
